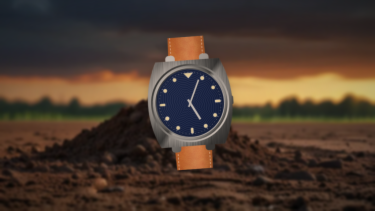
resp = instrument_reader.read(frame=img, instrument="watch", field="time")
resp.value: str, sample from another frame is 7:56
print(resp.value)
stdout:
5:04
